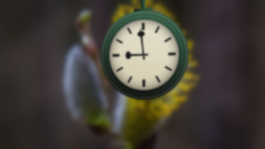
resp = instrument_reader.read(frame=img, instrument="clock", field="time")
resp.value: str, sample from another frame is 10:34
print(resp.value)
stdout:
8:59
